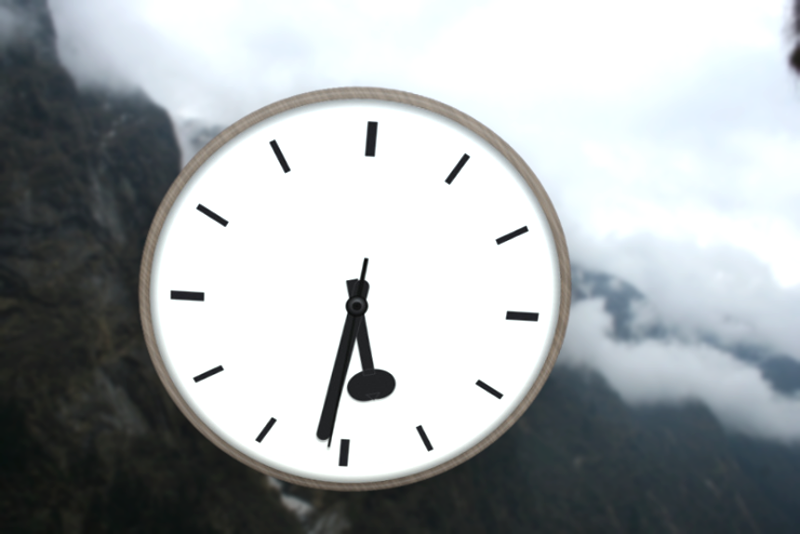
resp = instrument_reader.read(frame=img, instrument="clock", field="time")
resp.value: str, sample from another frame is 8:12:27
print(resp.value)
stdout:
5:31:31
